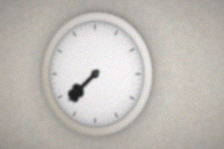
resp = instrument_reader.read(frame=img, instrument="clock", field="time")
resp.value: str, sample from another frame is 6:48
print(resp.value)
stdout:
7:38
